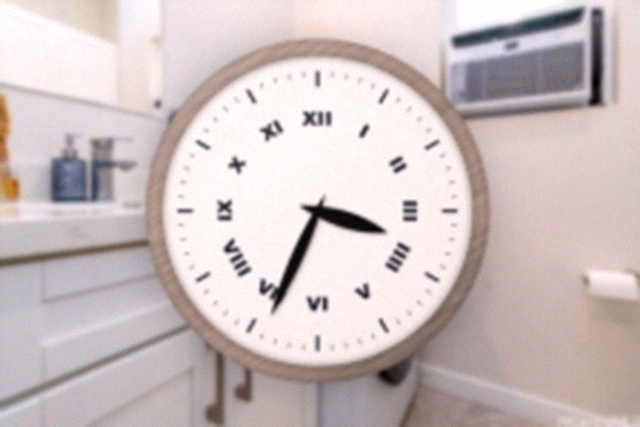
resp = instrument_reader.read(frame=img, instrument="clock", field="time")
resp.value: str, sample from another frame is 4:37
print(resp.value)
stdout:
3:34
